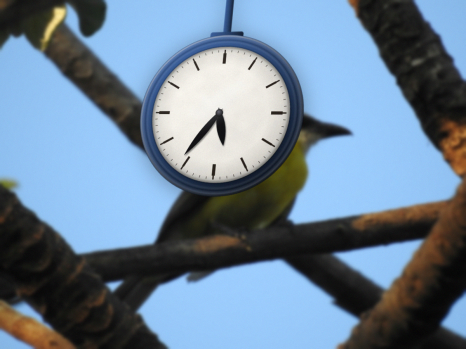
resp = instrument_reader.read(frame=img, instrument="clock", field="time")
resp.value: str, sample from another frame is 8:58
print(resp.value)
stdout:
5:36
